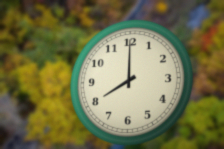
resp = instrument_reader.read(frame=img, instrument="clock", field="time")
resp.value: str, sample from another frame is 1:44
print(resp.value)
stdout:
8:00
